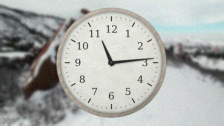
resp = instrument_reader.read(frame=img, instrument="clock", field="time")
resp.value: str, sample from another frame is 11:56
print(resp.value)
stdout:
11:14
